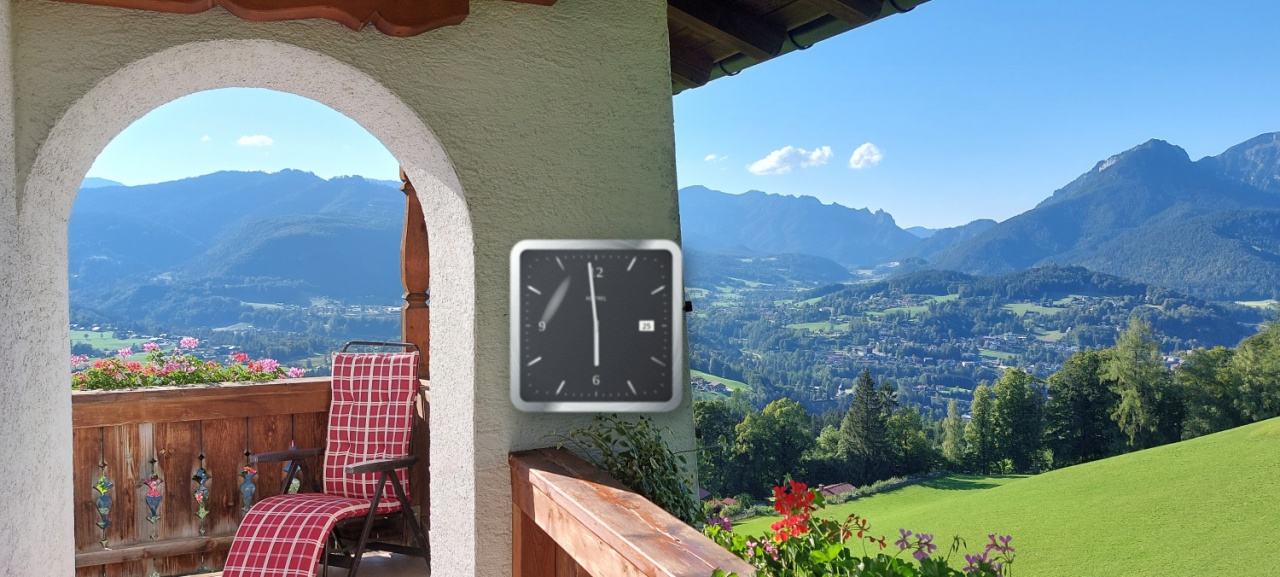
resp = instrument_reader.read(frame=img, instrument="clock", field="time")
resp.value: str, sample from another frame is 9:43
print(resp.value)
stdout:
5:59
